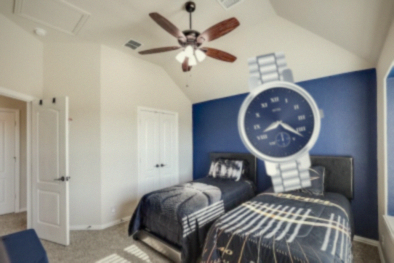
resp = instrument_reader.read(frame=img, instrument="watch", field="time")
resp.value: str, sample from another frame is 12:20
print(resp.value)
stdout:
8:22
